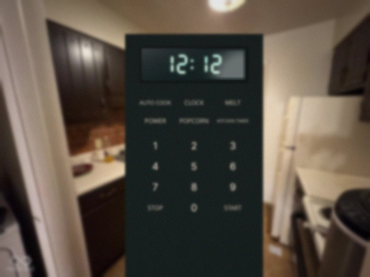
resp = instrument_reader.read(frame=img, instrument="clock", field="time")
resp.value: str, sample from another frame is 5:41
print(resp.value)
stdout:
12:12
